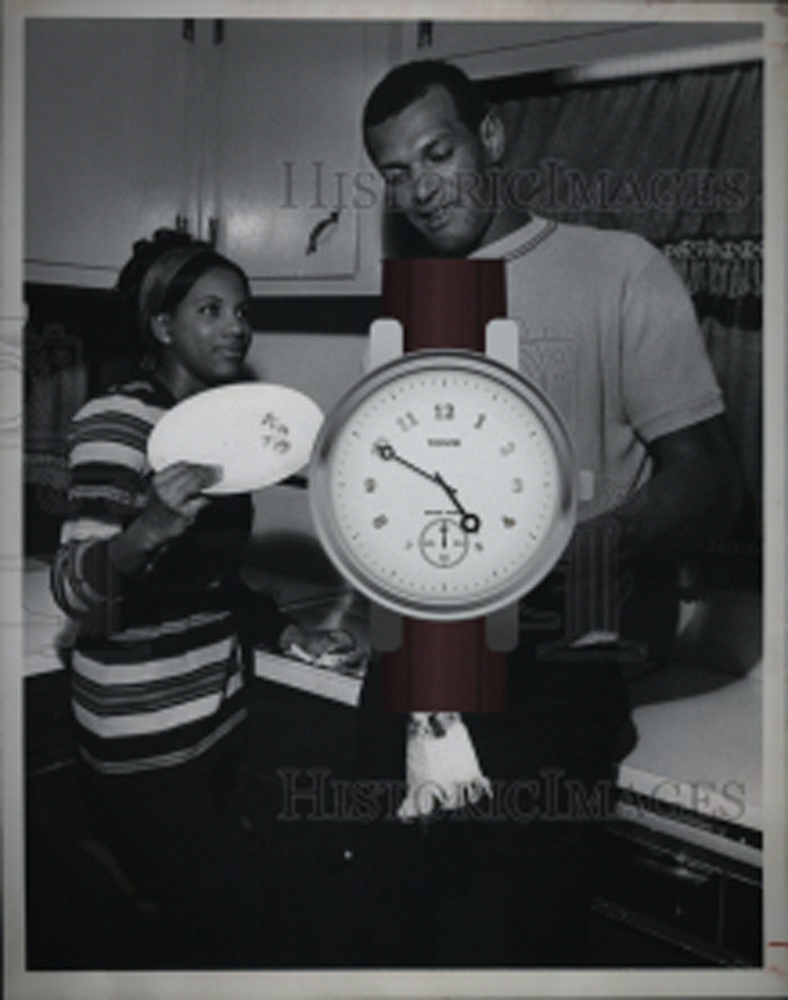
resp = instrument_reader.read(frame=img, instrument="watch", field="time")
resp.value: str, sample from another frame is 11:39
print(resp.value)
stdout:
4:50
